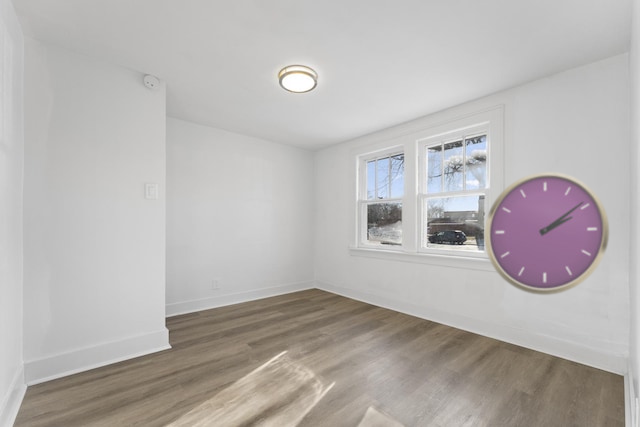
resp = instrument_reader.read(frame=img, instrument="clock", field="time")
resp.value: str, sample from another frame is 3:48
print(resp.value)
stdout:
2:09
